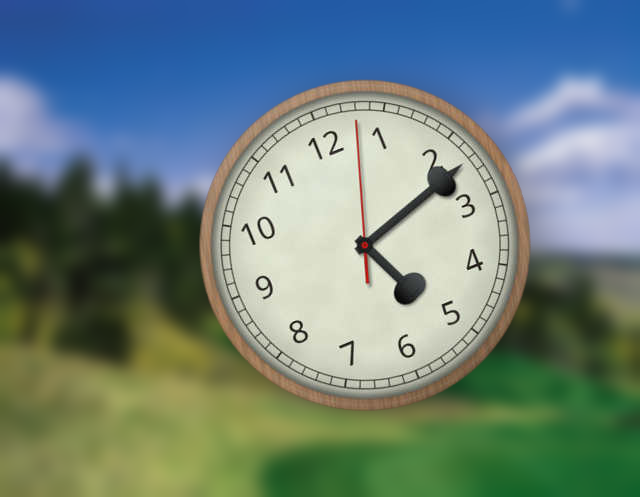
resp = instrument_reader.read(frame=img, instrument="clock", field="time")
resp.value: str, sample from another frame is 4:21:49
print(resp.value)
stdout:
5:12:03
